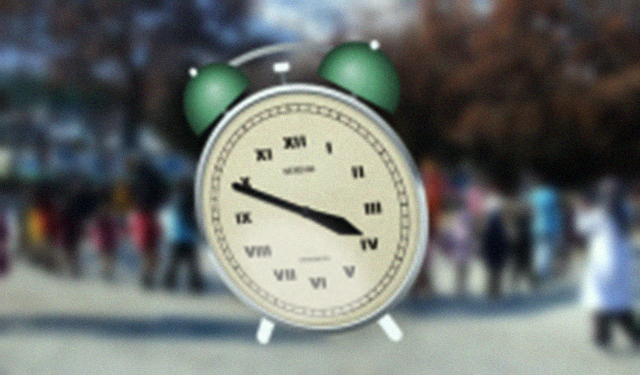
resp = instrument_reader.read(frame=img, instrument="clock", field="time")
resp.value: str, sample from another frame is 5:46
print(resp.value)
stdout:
3:49
